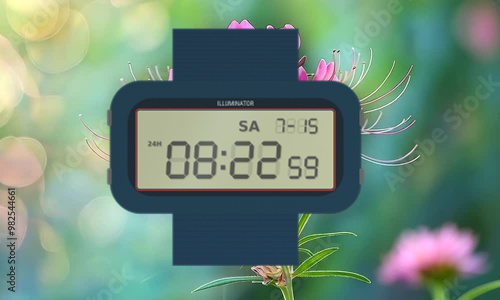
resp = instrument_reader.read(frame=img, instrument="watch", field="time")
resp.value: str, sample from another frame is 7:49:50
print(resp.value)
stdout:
8:22:59
